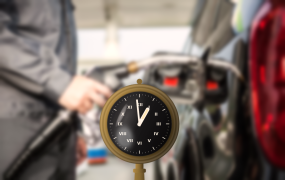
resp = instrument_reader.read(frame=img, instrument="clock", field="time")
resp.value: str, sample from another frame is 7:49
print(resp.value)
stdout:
12:59
